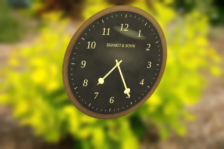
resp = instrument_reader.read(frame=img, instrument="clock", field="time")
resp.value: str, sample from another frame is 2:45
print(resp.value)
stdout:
7:25
